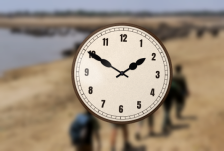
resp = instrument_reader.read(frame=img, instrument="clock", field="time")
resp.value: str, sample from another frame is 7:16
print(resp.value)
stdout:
1:50
